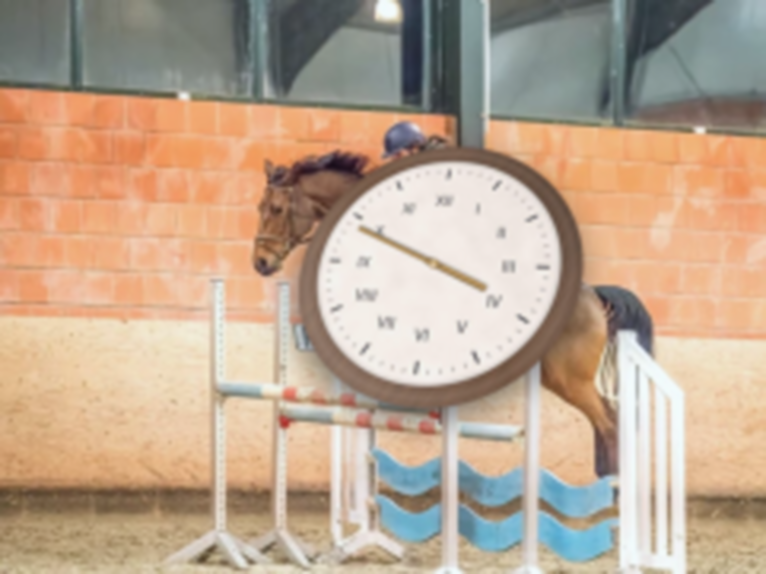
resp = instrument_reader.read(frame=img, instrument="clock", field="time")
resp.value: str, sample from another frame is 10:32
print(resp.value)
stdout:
3:49
